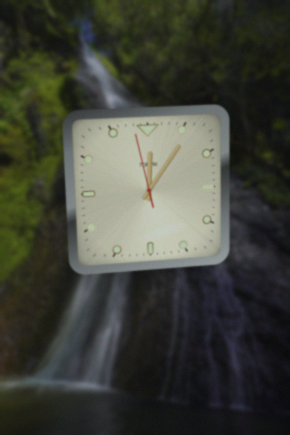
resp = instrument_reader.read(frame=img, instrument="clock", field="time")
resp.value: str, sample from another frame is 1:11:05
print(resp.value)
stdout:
12:05:58
